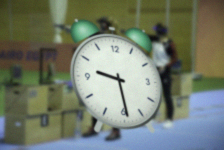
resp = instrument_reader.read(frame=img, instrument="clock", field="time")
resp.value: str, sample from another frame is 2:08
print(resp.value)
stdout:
9:29
